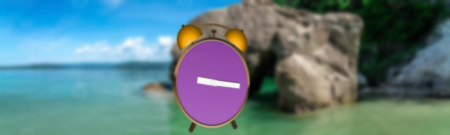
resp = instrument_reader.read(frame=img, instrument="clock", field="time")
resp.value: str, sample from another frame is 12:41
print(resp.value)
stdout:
9:16
